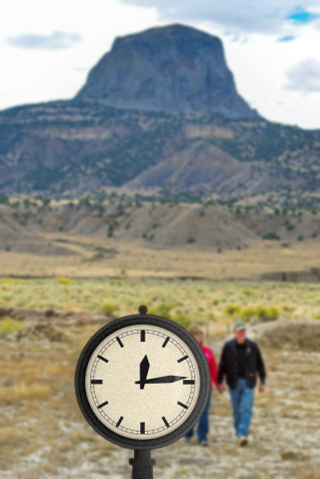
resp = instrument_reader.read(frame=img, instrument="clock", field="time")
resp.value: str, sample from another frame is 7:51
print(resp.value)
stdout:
12:14
